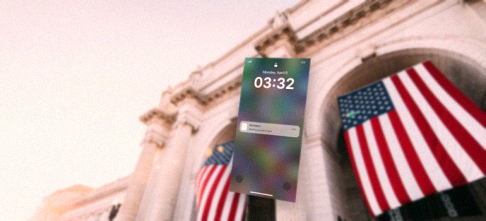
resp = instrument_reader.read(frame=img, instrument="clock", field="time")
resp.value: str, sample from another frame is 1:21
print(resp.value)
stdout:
3:32
